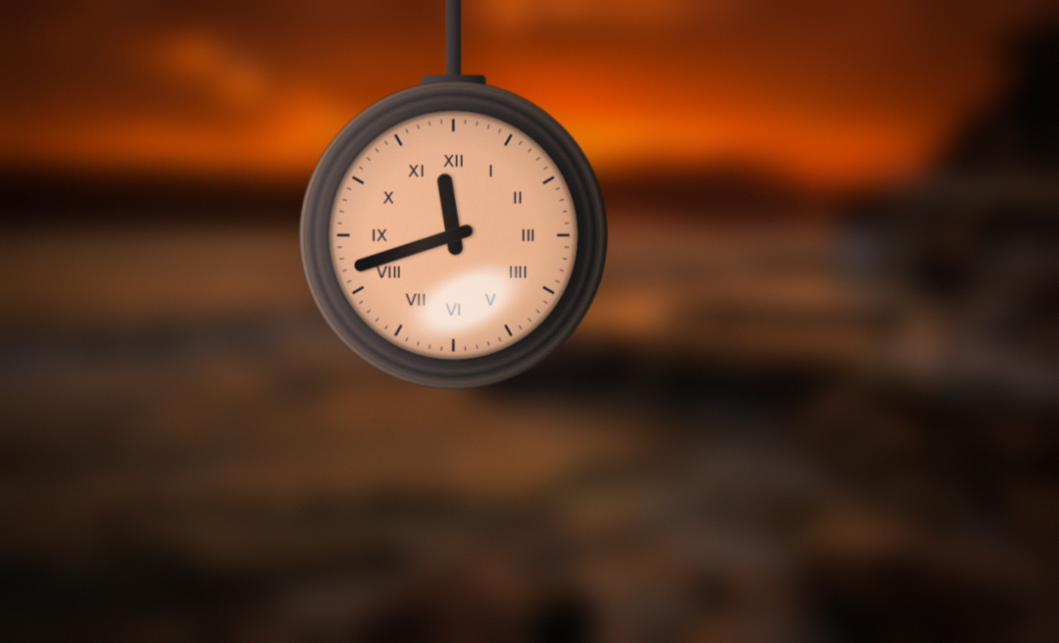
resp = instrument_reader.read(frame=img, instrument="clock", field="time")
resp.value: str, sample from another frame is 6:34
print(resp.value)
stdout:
11:42
